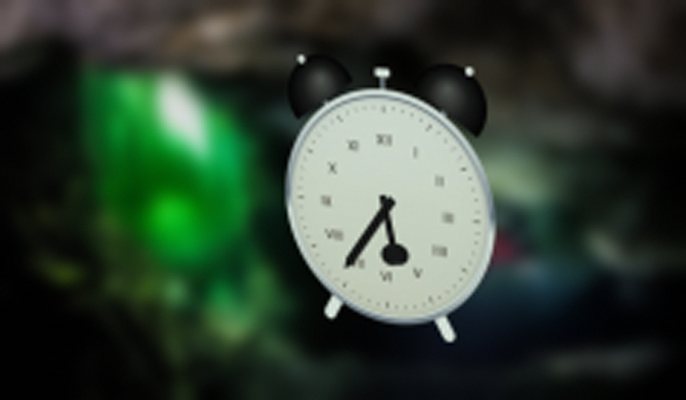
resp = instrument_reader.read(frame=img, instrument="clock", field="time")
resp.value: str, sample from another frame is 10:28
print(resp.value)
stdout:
5:36
